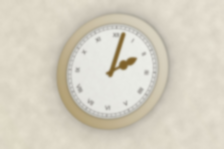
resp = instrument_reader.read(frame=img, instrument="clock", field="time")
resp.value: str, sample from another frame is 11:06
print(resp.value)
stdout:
2:02
